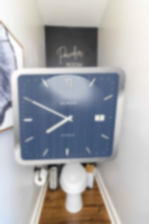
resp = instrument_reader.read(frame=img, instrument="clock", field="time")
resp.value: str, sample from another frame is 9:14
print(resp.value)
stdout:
7:50
